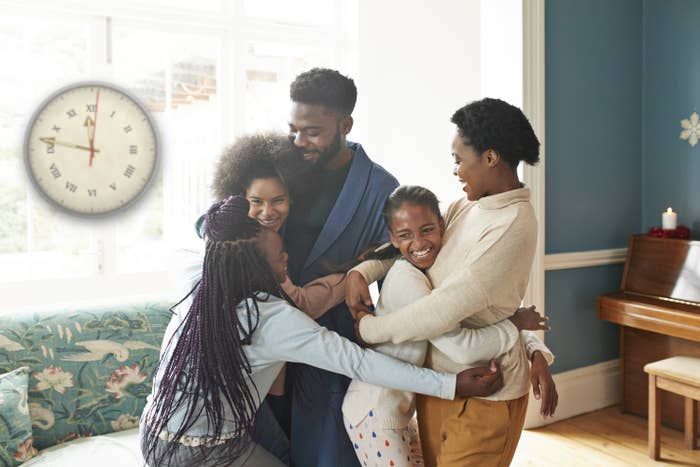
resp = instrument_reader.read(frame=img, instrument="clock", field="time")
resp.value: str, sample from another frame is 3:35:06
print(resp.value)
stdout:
11:47:01
